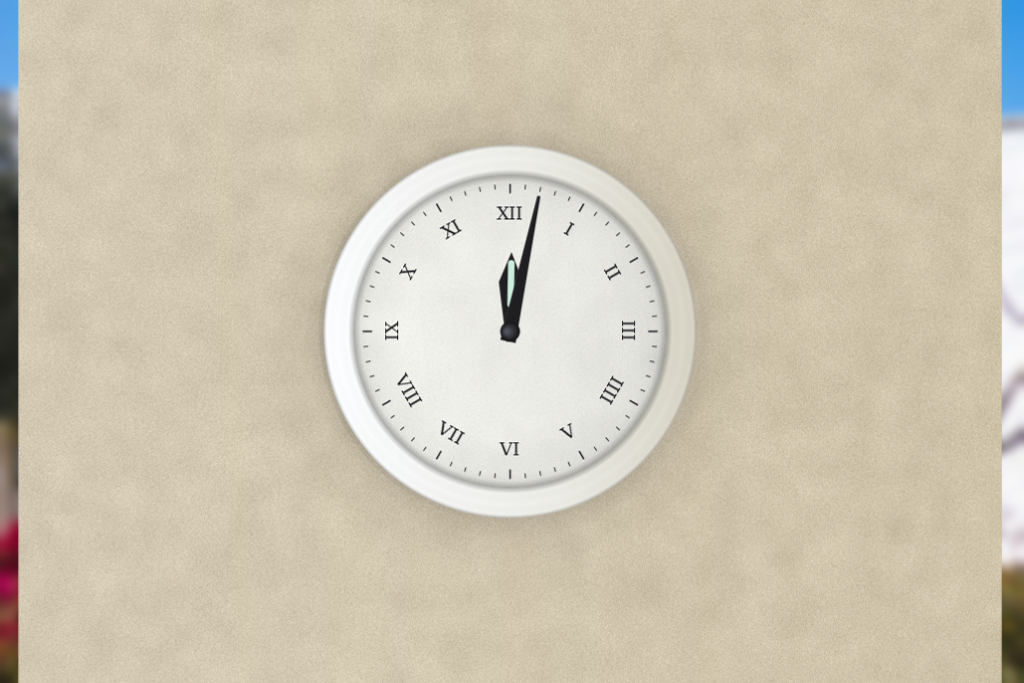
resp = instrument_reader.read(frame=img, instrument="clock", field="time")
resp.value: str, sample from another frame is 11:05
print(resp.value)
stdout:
12:02
